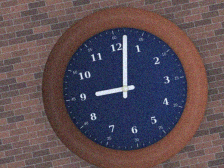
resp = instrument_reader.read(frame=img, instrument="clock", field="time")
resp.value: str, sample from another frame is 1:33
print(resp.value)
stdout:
9:02
